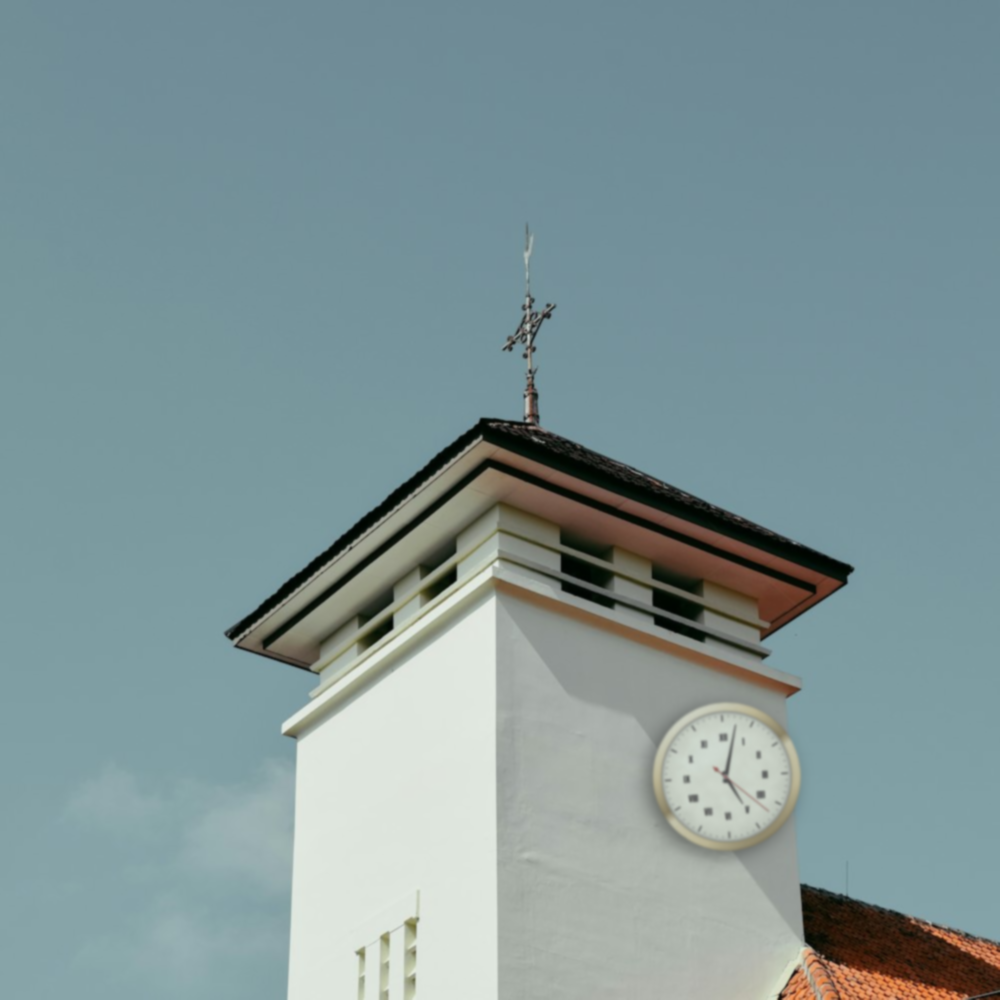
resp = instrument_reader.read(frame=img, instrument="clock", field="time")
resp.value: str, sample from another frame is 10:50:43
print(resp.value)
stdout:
5:02:22
